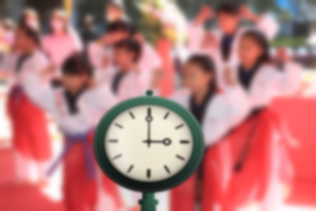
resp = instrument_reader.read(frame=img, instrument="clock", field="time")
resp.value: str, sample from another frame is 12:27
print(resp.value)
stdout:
3:00
